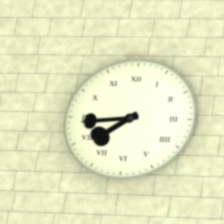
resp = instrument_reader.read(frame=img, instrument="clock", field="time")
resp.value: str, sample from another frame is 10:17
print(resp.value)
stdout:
7:44
